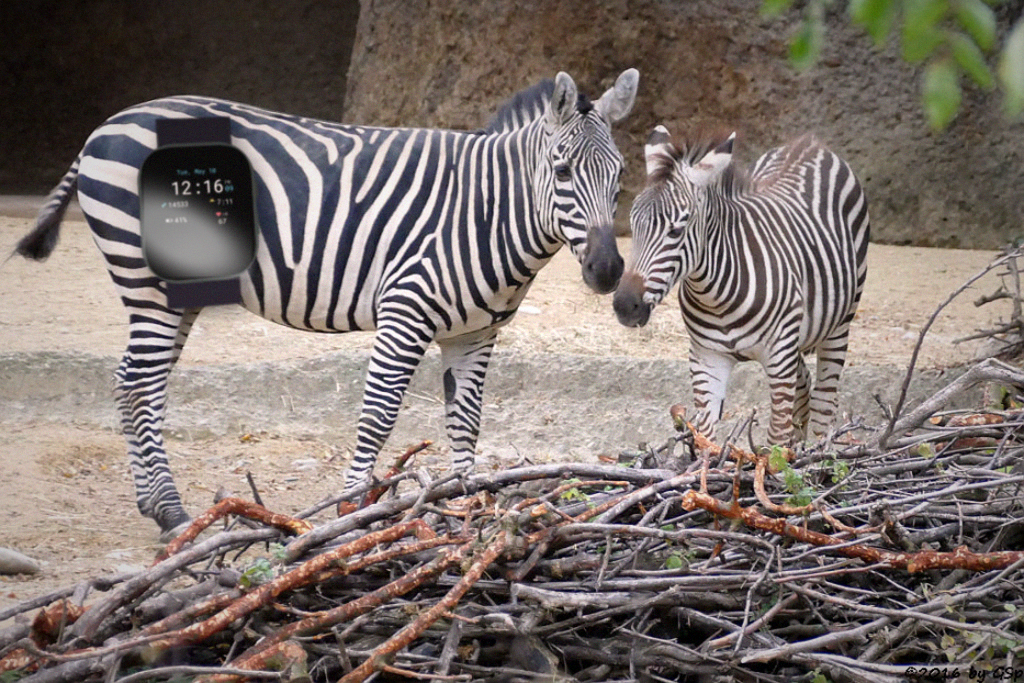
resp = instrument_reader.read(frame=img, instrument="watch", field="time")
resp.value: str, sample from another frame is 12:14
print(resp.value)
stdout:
12:16
